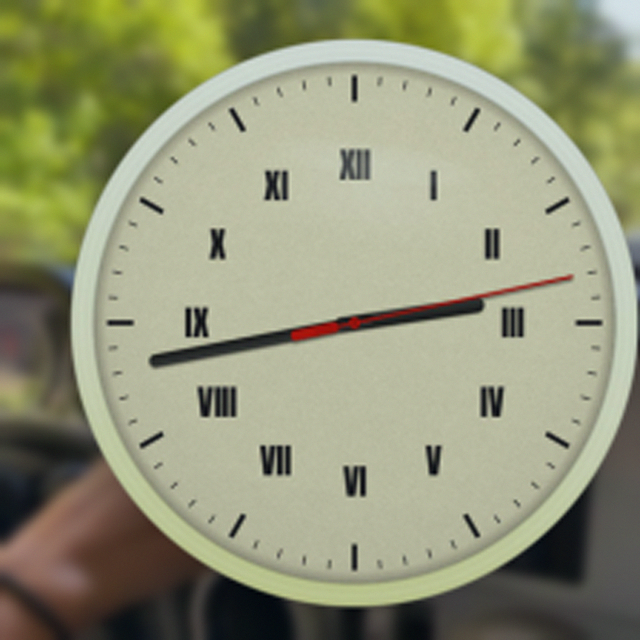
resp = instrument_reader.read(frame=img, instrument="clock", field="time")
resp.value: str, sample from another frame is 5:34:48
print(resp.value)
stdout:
2:43:13
